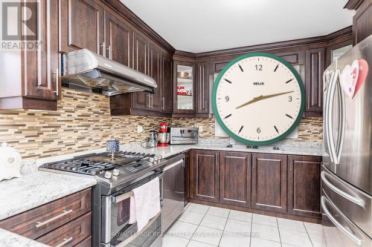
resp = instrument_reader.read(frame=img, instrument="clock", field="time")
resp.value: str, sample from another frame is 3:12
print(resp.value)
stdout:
8:13
